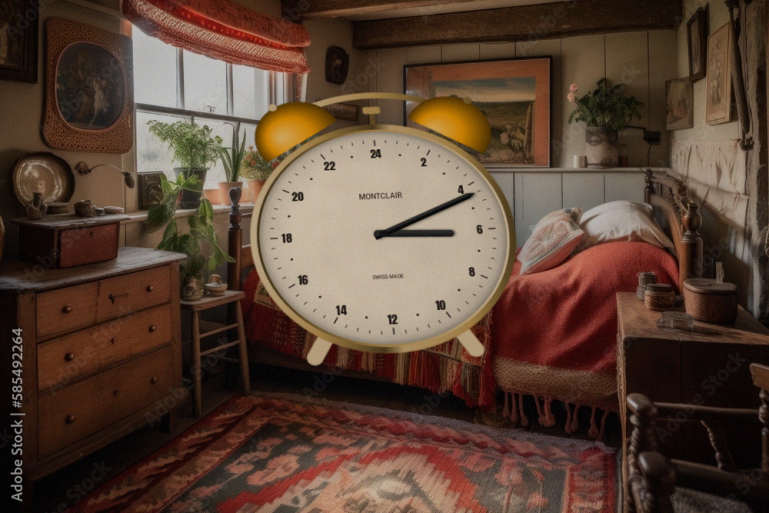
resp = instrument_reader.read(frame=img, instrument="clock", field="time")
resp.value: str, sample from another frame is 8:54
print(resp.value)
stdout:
6:11
